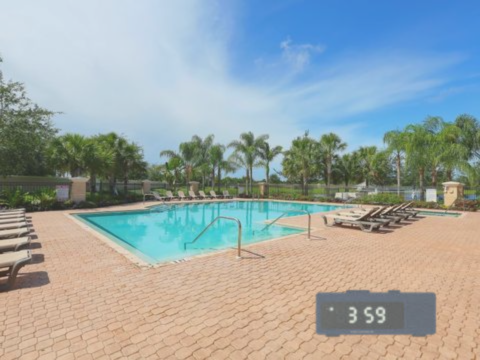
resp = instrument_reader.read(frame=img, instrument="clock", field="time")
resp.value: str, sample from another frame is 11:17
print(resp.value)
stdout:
3:59
